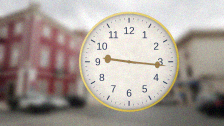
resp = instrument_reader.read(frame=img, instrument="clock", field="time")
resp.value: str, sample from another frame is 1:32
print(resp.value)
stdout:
9:16
